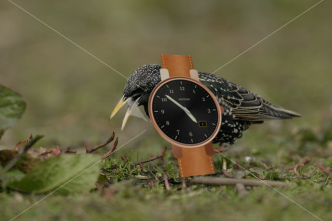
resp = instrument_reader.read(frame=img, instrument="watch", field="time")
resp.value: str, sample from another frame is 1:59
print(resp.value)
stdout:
4:52
